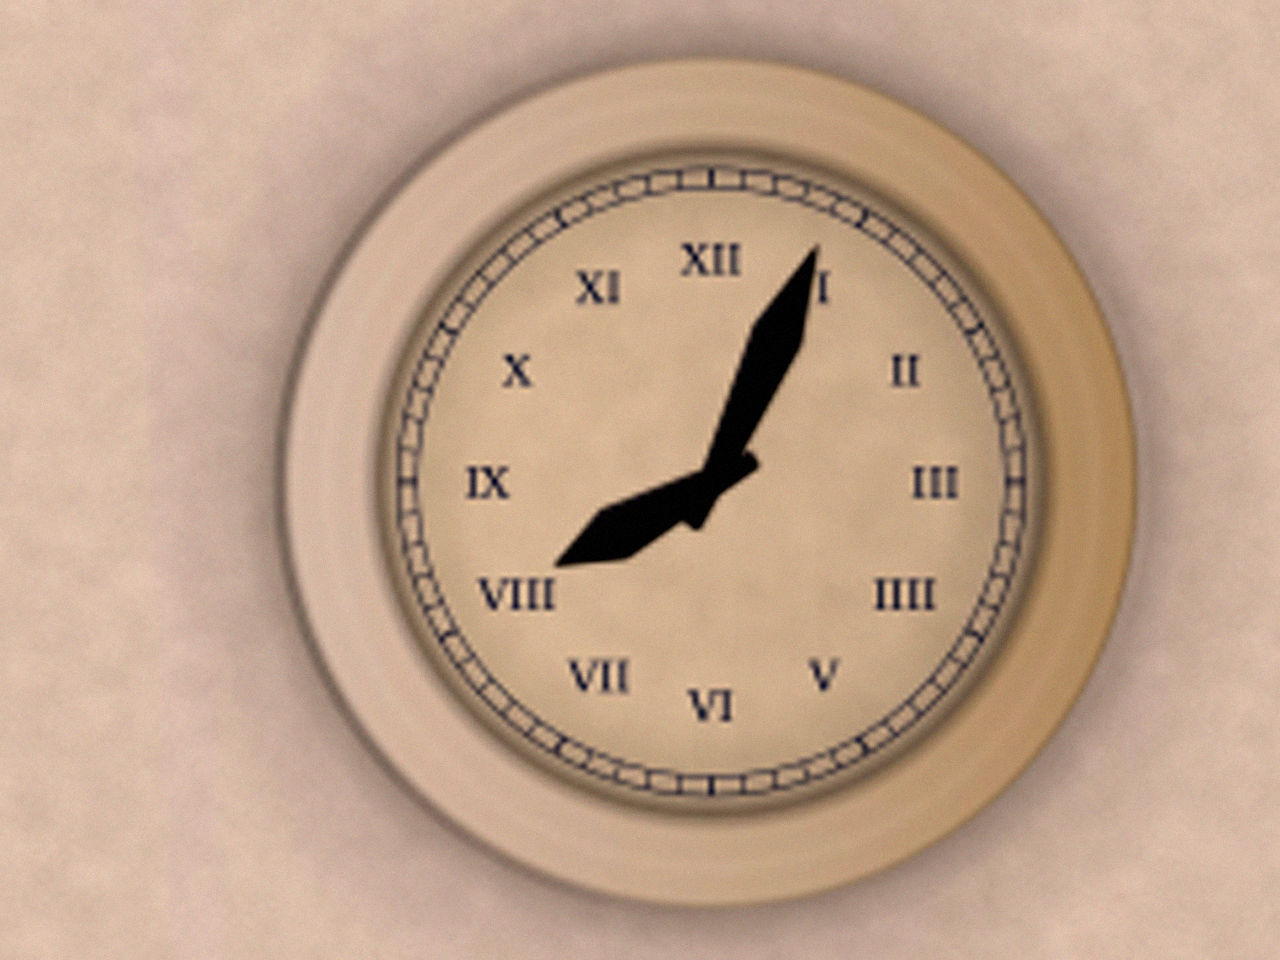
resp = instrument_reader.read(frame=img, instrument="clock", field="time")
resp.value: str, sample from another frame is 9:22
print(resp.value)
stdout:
8:04
